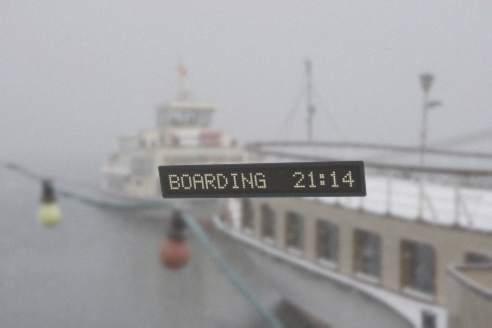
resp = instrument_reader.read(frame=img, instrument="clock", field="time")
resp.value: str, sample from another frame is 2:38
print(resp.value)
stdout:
21:14
